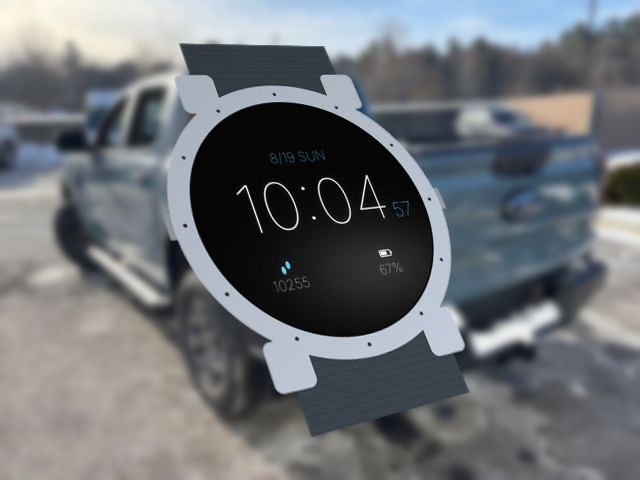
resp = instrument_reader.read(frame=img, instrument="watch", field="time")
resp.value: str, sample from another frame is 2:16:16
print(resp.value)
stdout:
10:04:57
